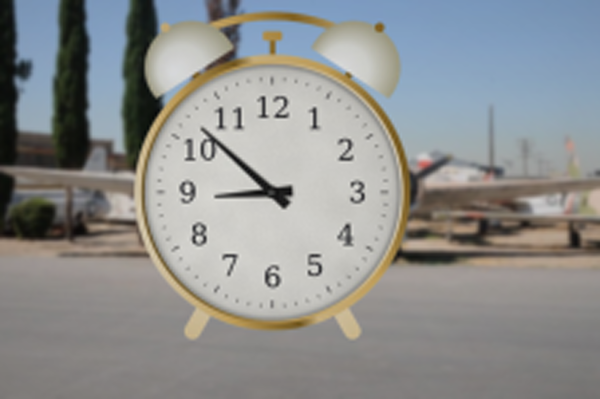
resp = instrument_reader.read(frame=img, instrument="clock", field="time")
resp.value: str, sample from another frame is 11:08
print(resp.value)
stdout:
8:52
